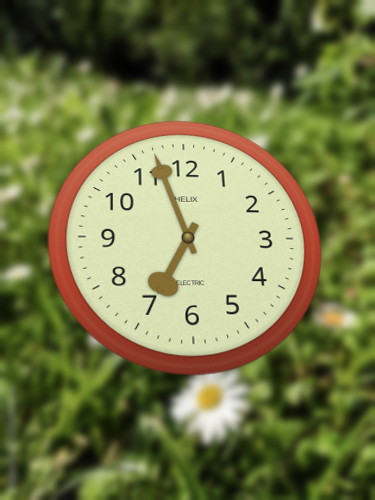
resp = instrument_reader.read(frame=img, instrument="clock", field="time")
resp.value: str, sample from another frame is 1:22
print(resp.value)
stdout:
6:57
